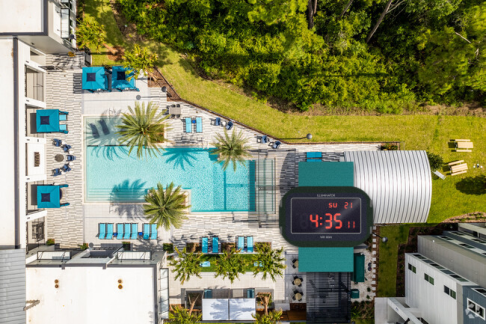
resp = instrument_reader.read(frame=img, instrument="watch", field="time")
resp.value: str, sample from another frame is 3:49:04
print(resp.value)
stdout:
4:35:11
